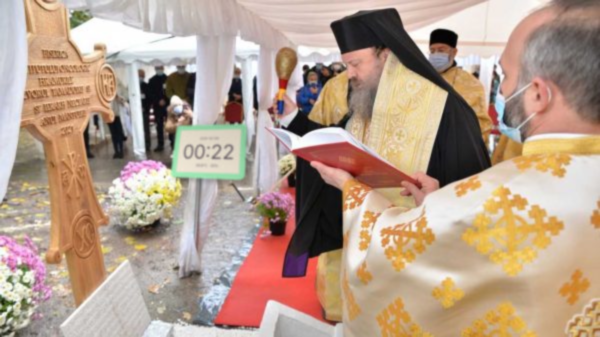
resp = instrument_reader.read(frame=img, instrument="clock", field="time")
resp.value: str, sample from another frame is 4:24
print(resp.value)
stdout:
0:22
